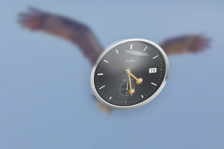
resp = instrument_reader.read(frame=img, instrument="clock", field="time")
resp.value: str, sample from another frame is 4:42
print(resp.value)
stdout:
4:28
